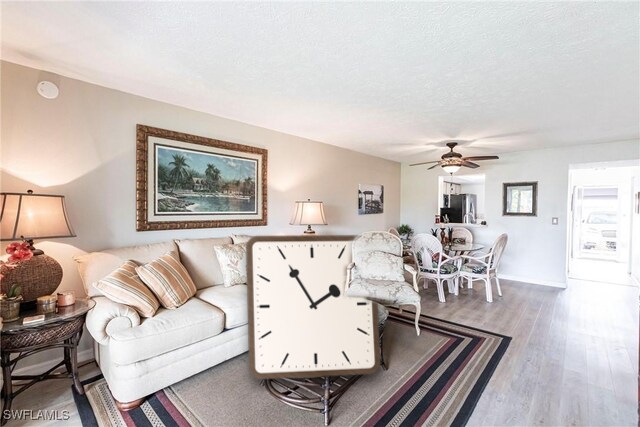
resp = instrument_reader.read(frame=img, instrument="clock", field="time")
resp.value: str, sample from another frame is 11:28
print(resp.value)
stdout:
1:55
